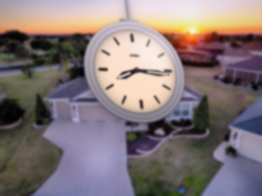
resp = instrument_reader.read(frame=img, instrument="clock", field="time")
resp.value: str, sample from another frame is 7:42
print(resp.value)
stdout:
8:16
